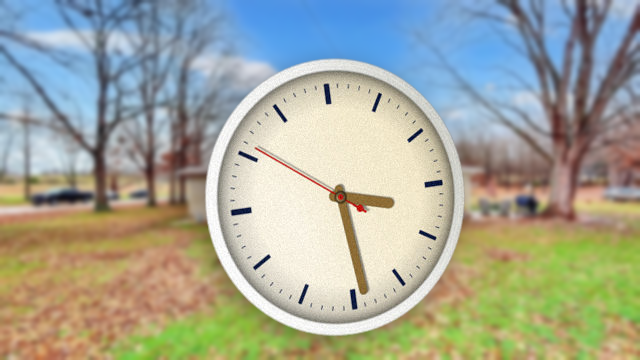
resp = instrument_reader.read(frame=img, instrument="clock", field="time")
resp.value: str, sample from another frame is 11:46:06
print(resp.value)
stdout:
3:28:51
